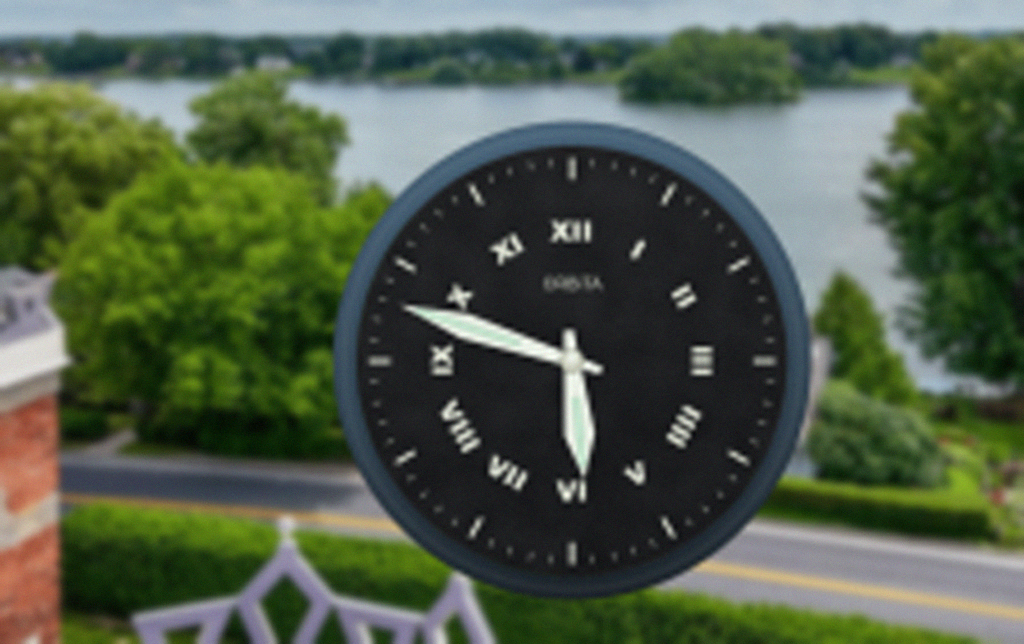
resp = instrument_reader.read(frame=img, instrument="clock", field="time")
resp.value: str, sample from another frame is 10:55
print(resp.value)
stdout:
5:48
